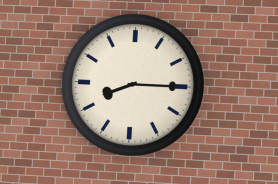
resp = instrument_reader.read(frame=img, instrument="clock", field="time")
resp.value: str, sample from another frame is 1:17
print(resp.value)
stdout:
8:15
